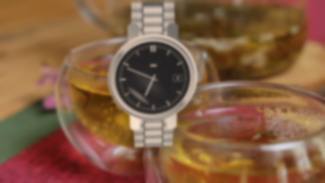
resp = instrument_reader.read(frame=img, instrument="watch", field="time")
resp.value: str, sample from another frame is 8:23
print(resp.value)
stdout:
6:49
